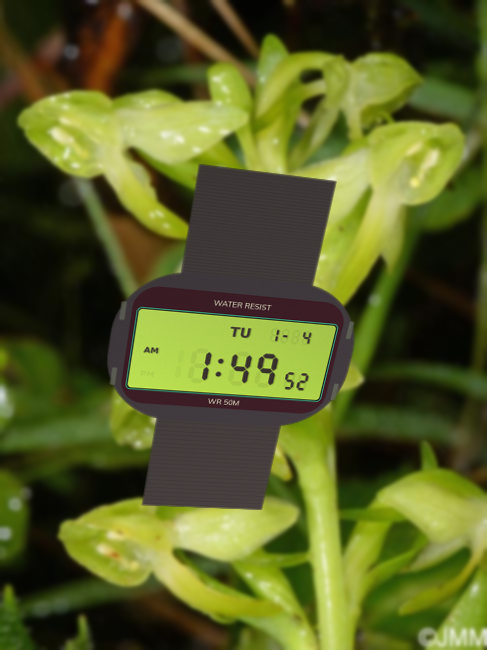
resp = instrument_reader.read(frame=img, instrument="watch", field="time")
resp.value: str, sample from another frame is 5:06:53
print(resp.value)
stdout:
1:49:52
